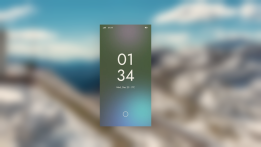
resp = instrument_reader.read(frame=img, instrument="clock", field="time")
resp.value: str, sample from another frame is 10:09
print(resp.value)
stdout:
1:34
